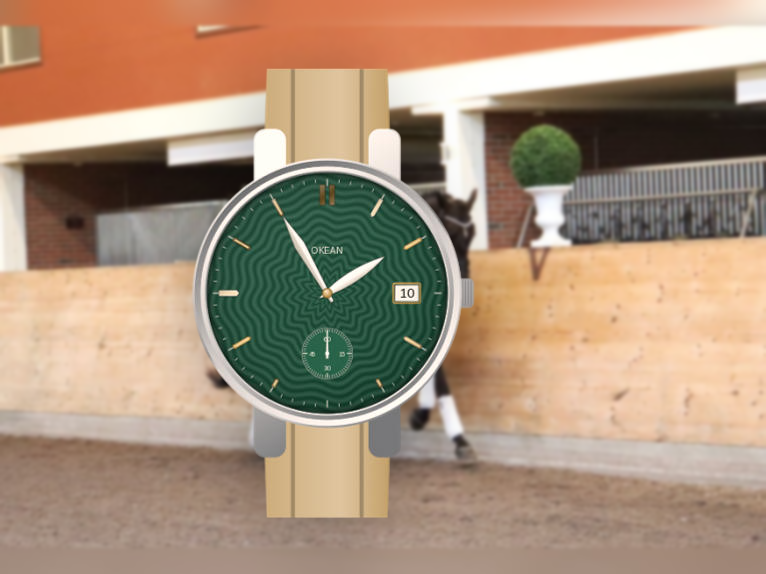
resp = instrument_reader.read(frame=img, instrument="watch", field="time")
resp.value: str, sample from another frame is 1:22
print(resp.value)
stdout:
1:55
